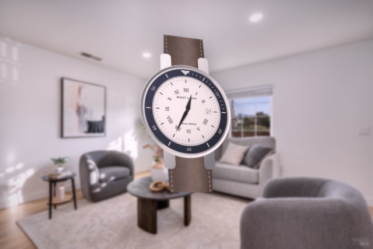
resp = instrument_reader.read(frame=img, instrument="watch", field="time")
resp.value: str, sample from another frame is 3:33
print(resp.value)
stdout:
12:35
